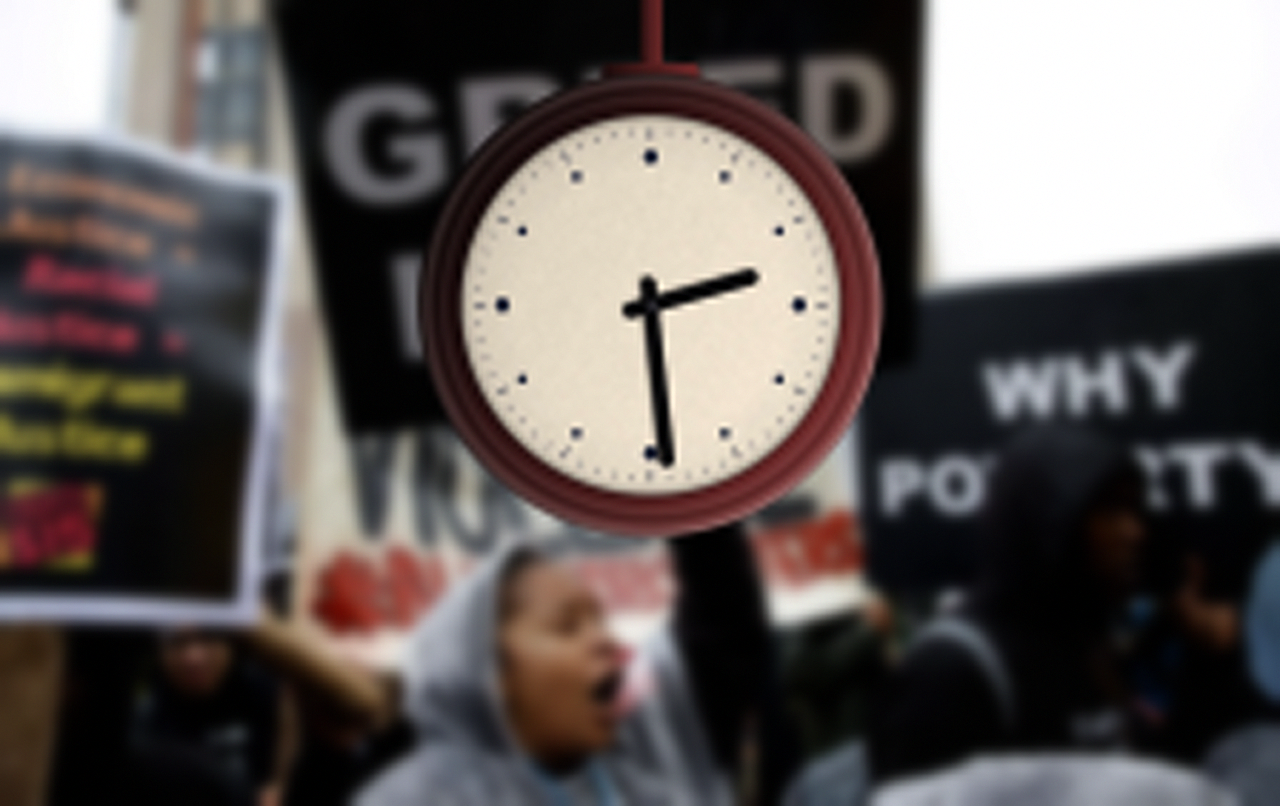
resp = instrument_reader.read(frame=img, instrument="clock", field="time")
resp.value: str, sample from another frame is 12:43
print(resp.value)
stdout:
2:29
